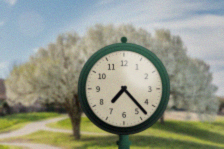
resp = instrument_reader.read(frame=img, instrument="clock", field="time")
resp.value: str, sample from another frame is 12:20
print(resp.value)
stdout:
7:23
